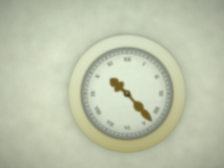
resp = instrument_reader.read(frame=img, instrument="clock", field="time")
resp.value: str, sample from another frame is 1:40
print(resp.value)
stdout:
10:23
